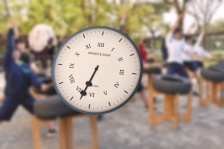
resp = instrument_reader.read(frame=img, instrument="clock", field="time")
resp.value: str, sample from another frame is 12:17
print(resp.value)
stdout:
6:33
